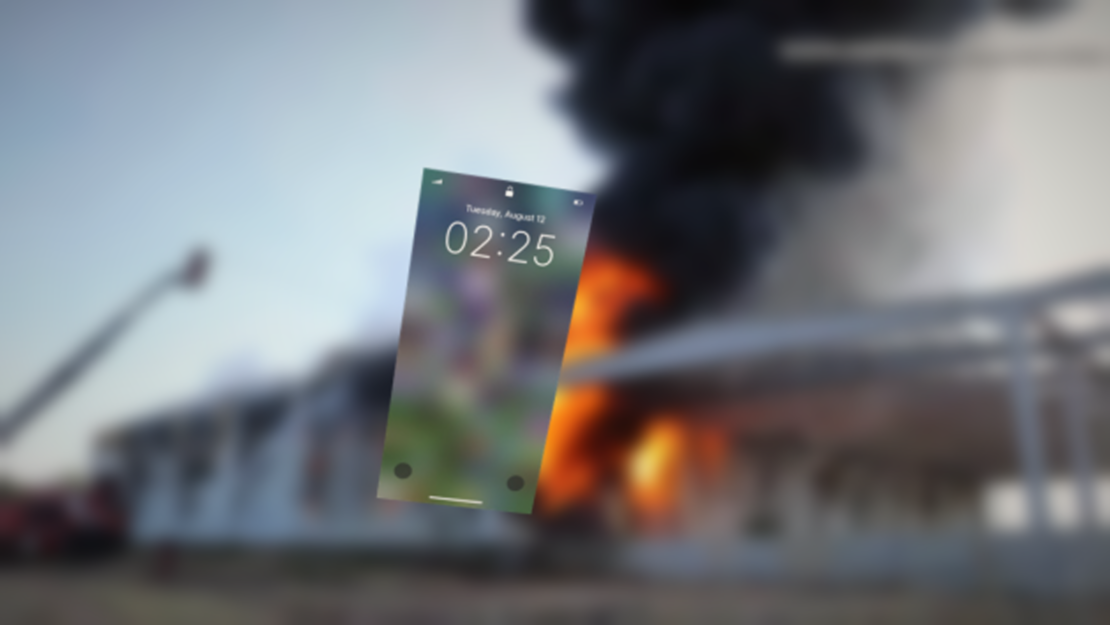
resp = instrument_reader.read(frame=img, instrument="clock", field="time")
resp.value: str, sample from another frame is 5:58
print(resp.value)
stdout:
2:25
